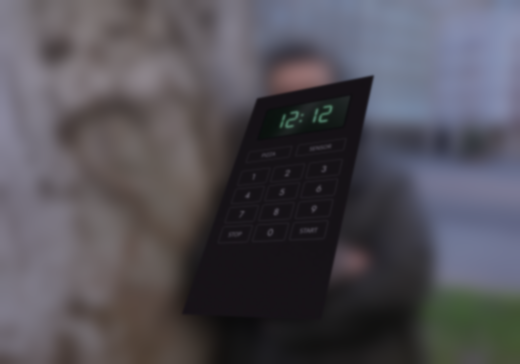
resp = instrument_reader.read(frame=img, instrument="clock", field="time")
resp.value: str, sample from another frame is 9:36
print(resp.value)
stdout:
12:12
